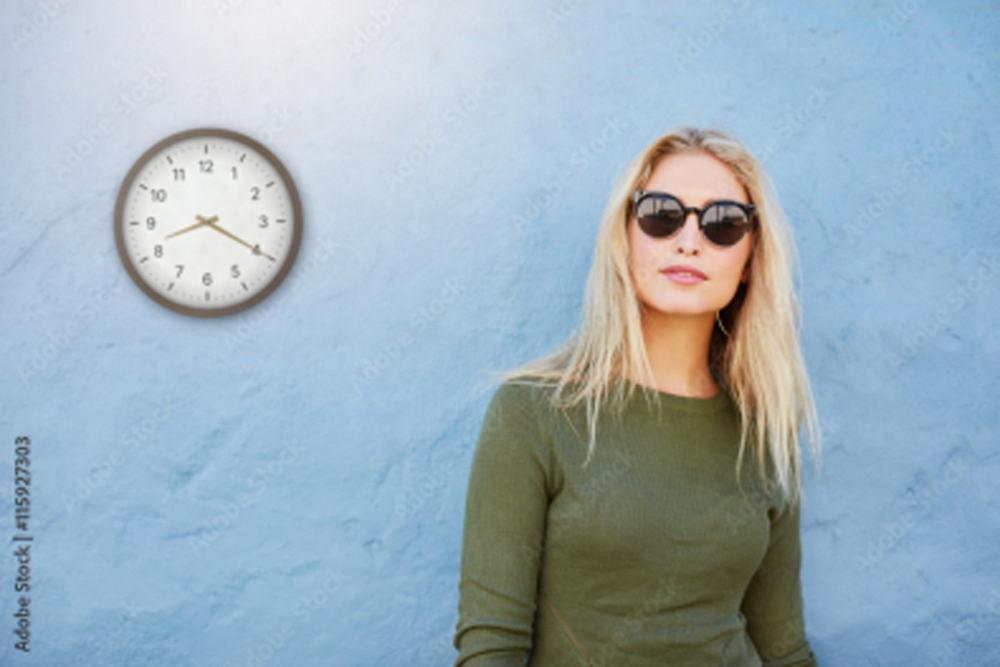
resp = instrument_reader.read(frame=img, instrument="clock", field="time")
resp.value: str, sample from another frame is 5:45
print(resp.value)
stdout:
8:20
